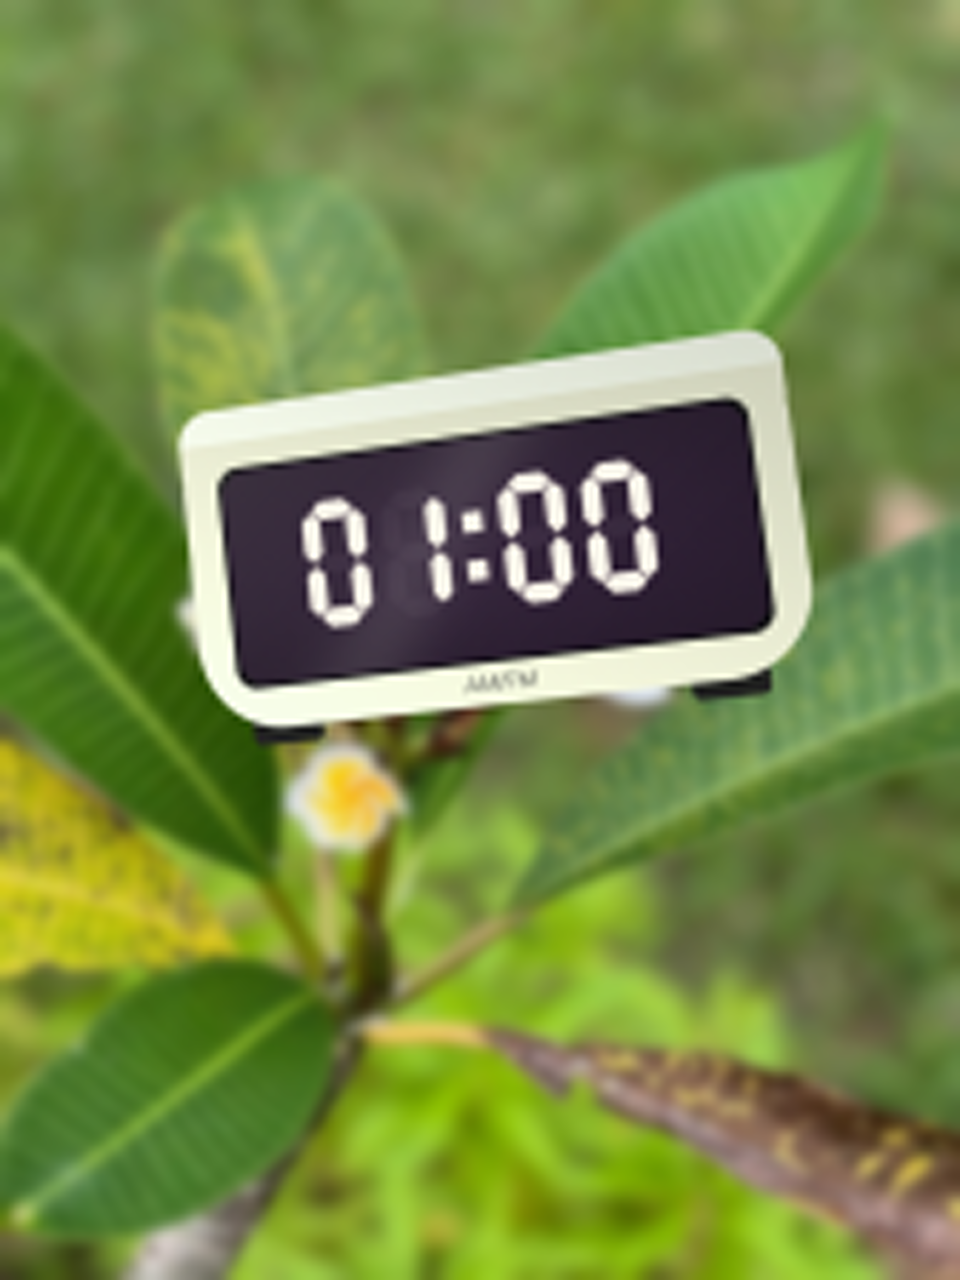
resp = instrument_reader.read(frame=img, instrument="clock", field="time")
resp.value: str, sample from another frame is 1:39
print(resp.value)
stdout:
1:00
